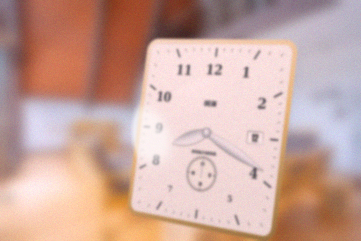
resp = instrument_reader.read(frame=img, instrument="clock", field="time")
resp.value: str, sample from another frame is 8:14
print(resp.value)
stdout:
8:19
